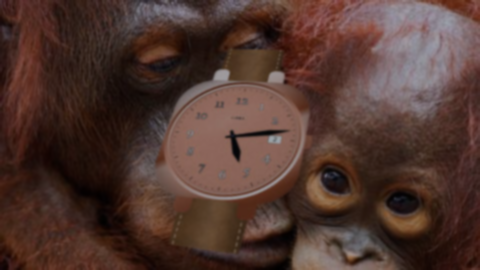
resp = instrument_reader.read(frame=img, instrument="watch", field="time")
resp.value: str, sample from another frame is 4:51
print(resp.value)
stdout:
5:13
